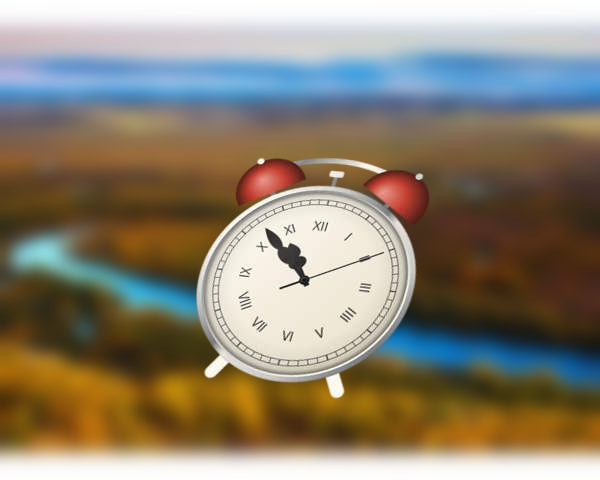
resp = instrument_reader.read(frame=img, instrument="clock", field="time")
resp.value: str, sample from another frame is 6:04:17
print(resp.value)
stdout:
10:52:10
